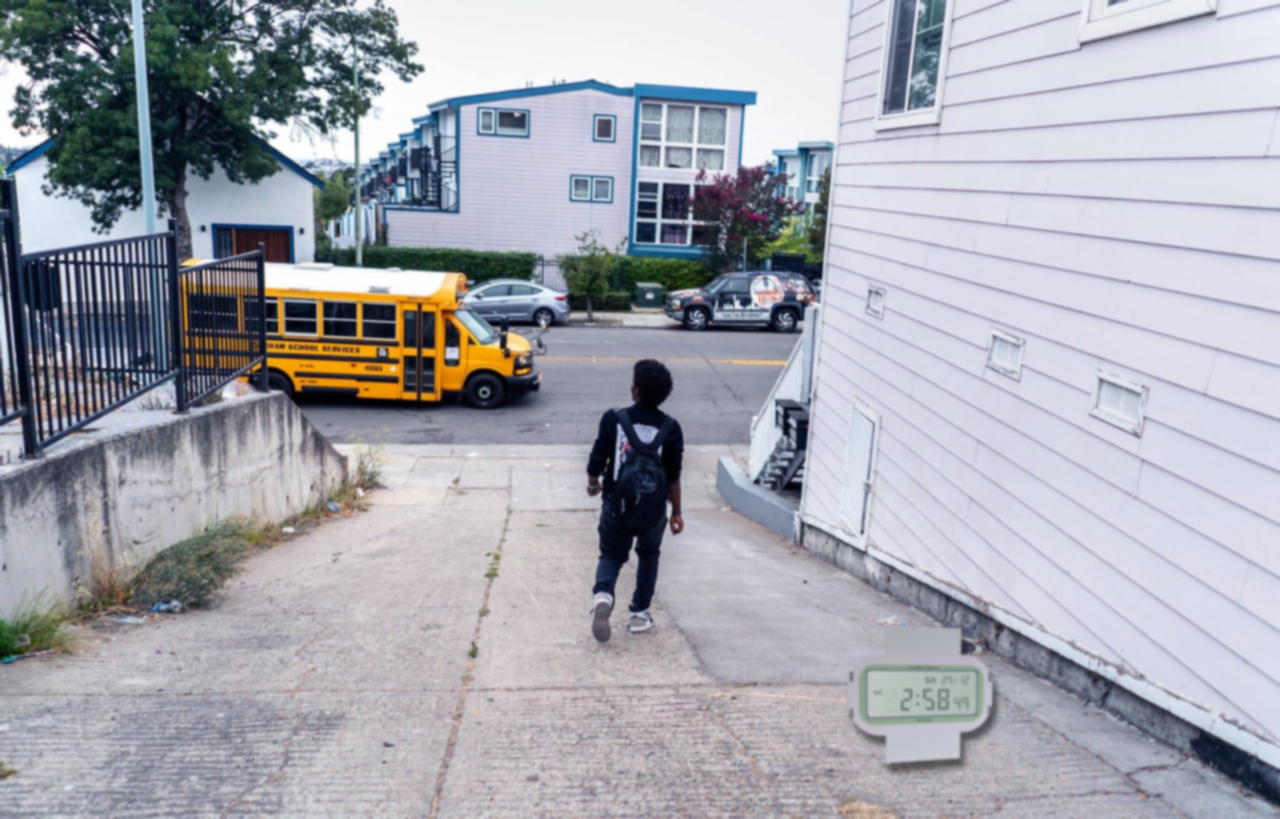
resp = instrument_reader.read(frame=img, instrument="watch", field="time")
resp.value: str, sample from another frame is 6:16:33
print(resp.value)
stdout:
2:58:49
